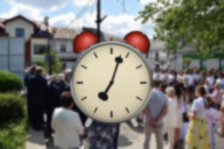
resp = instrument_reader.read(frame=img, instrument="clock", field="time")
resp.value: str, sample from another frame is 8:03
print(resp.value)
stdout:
7:03
